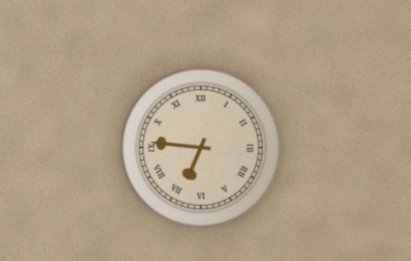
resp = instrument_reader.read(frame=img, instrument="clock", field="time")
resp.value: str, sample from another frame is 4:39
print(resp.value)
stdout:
6:46
